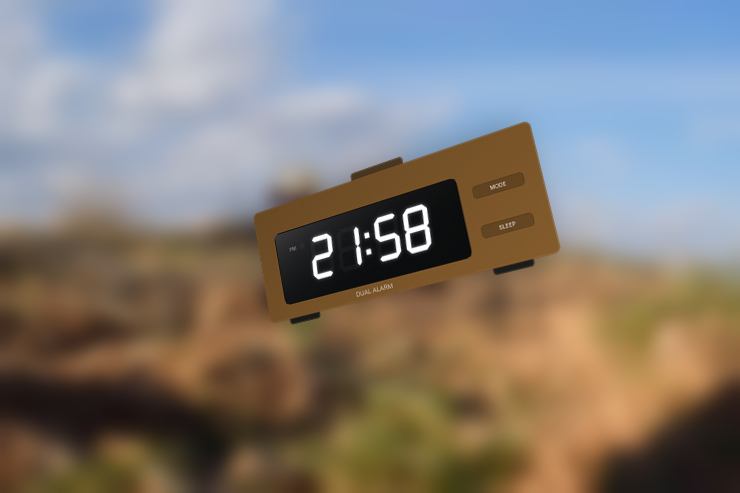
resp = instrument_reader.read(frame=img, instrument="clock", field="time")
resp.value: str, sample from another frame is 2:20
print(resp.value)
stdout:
21:58
